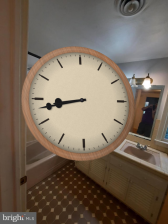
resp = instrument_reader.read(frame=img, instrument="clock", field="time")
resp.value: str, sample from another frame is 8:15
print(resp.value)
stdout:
8:43
